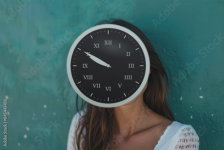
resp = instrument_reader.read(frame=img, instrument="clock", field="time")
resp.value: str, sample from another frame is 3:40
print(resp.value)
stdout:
9:50
